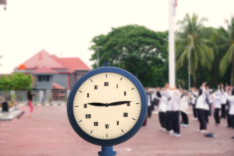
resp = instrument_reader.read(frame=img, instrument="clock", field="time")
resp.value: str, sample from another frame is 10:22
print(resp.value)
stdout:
9:14
